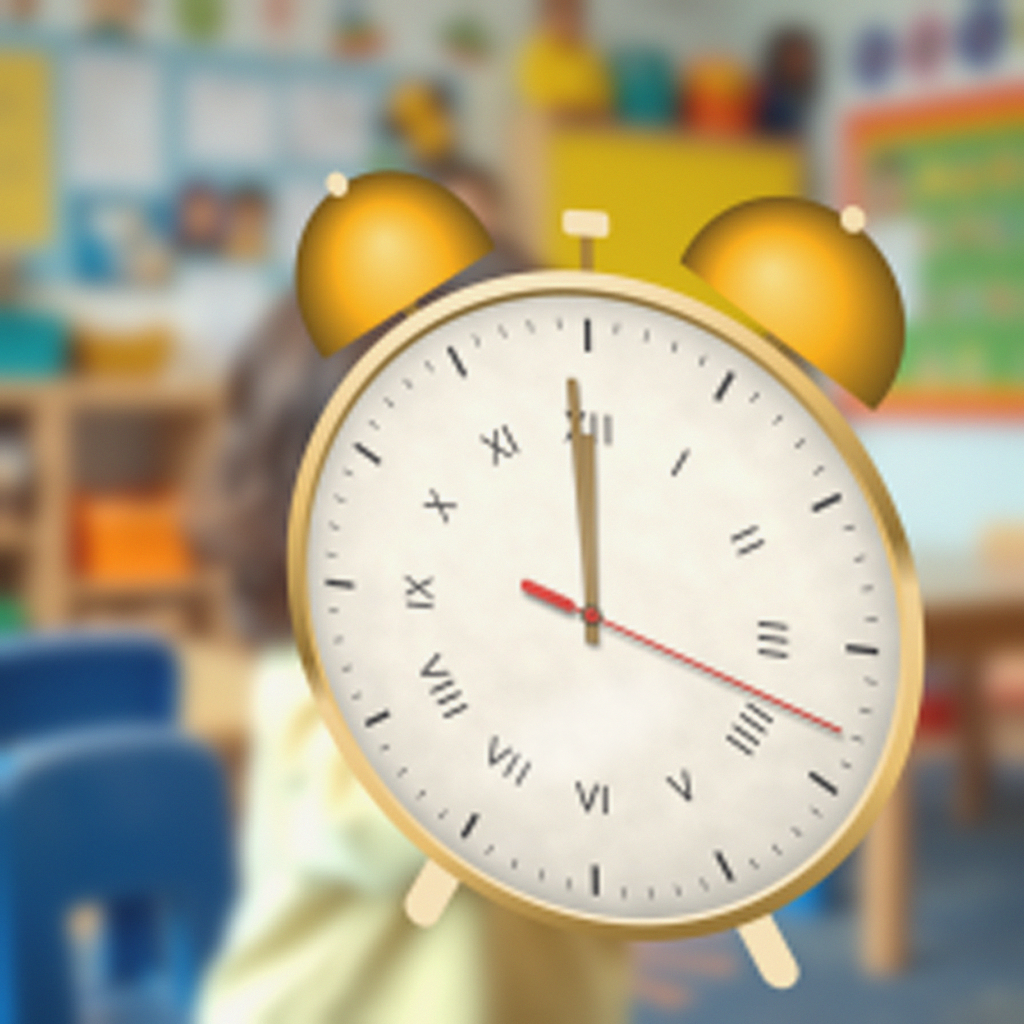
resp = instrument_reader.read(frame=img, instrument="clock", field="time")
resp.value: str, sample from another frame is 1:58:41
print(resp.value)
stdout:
11:59:18
